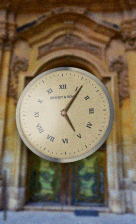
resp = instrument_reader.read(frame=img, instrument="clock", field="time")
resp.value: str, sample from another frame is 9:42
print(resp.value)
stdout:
5:06
